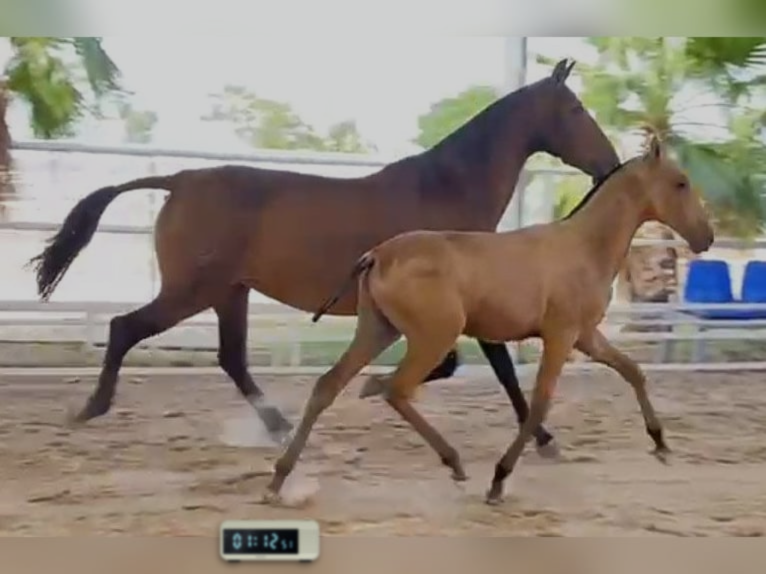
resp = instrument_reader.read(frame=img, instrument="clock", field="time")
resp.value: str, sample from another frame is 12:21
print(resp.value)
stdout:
1:12
